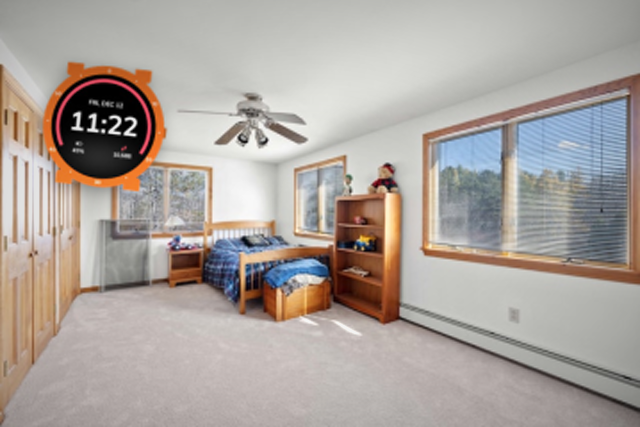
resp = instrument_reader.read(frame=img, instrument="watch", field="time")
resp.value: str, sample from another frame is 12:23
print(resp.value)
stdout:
11:22
